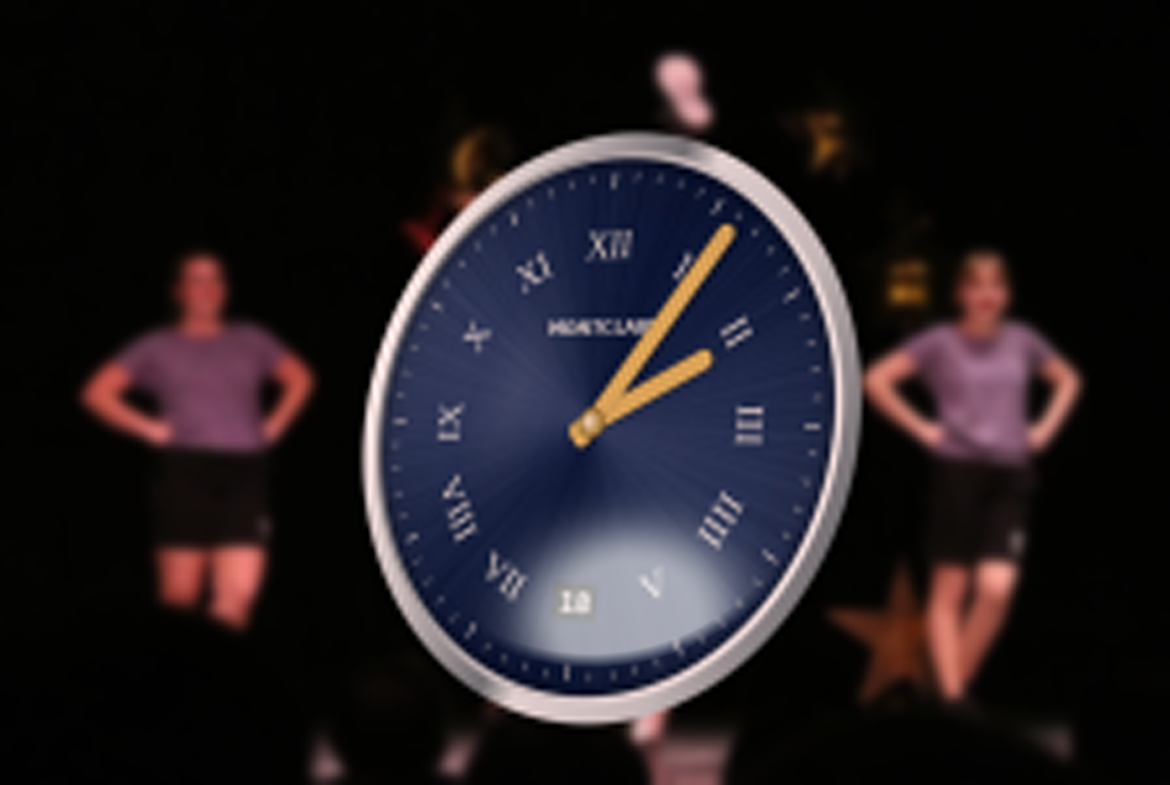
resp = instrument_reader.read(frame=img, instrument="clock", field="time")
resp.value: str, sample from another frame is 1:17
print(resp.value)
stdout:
2:06
